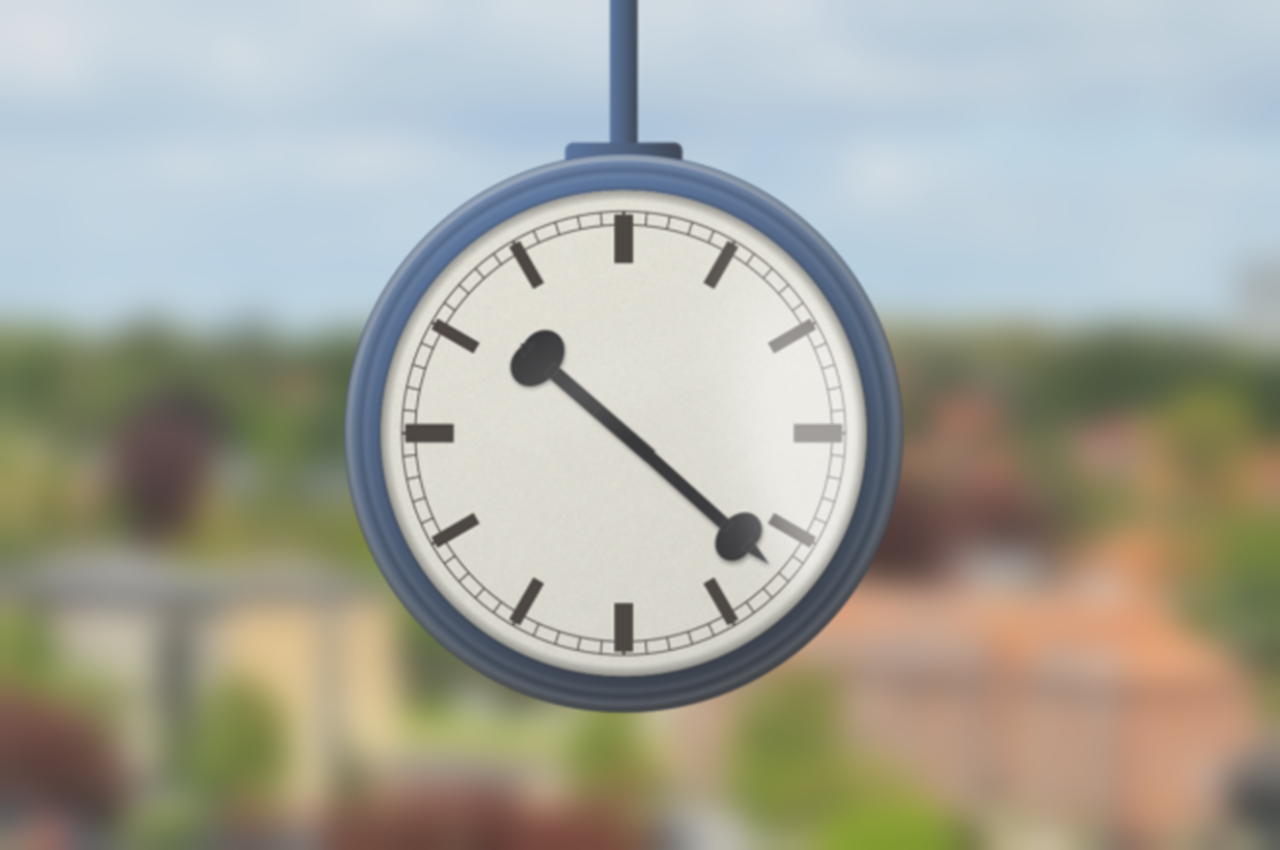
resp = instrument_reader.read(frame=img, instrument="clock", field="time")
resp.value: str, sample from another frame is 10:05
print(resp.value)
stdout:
10:22
